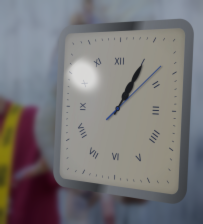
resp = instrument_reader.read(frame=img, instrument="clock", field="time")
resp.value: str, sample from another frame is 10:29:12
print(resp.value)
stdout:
1:05:08
